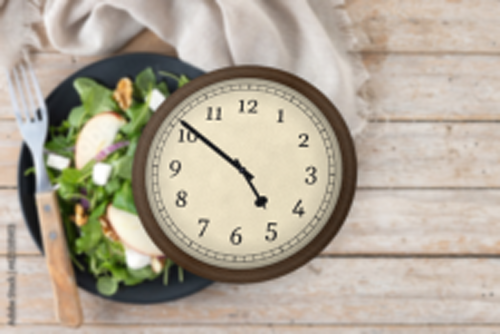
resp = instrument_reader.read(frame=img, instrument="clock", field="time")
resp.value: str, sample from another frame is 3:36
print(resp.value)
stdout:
4:51
